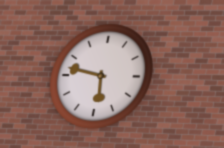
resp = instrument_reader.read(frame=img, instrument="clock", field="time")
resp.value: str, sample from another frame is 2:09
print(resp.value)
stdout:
5:47
